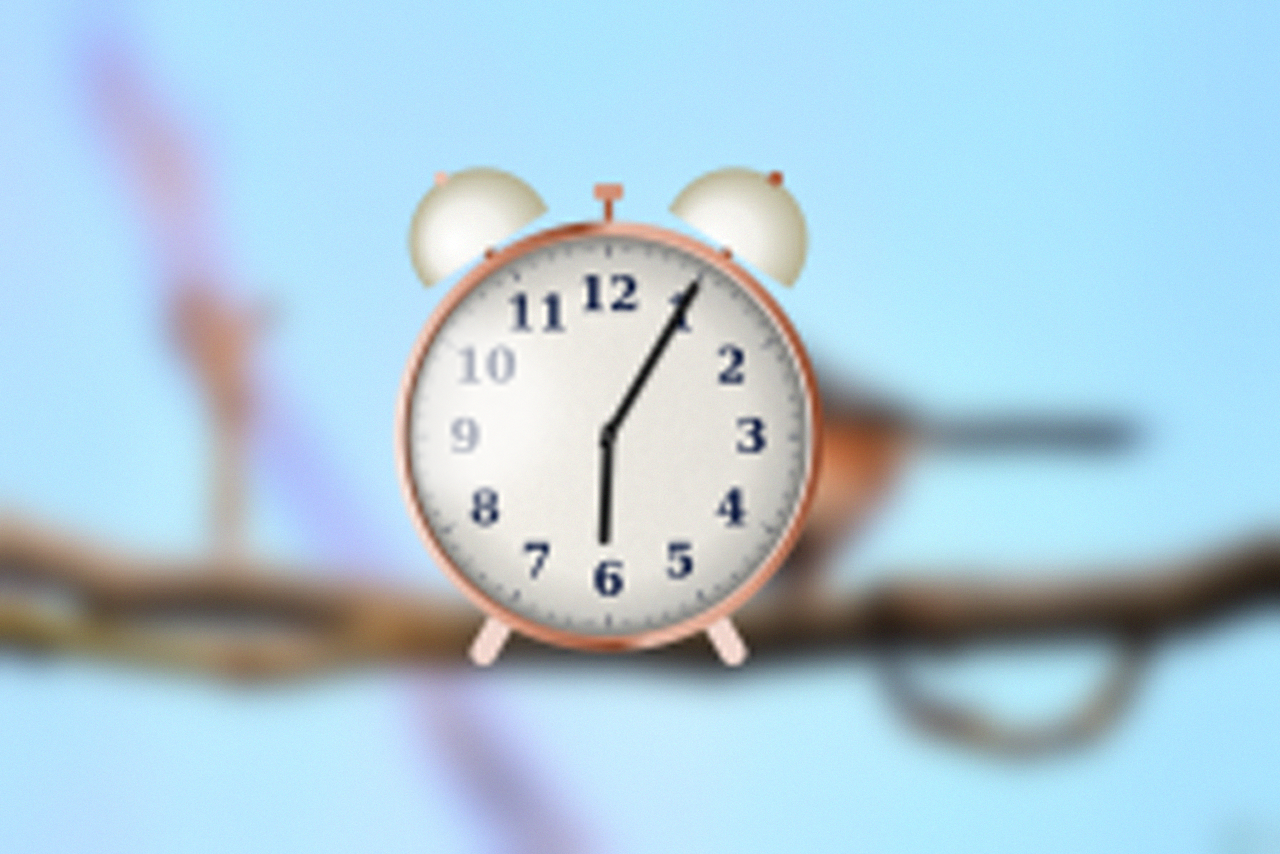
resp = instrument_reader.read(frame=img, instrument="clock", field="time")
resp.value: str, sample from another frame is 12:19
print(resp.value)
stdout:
6:05
